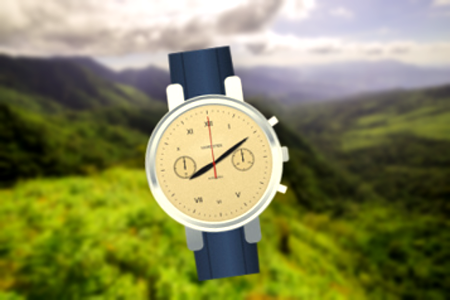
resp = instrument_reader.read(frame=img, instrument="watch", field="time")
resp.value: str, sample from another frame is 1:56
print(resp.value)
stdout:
8:10
